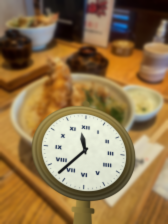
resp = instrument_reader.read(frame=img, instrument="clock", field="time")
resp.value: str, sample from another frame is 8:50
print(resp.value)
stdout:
11:37
